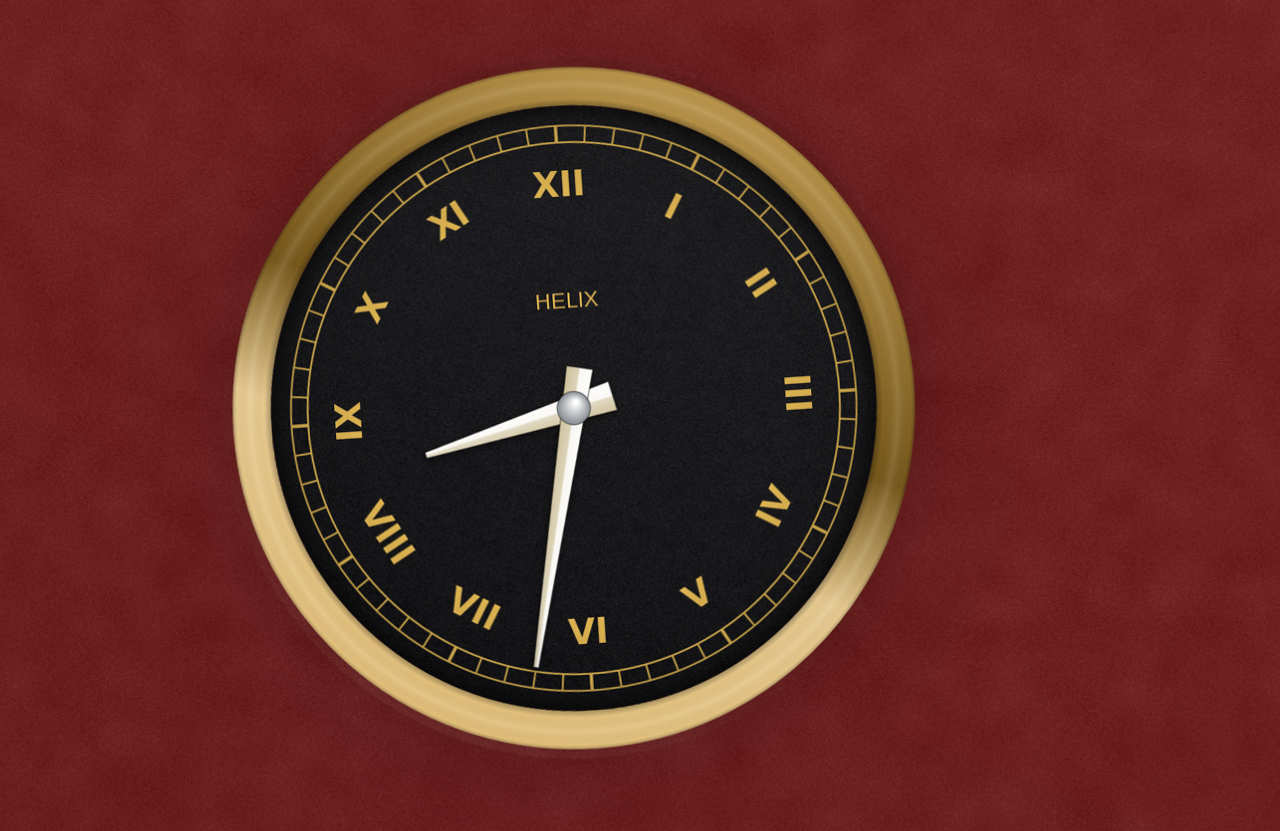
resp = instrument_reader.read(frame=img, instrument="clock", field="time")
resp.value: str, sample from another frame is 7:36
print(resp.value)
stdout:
8:32
